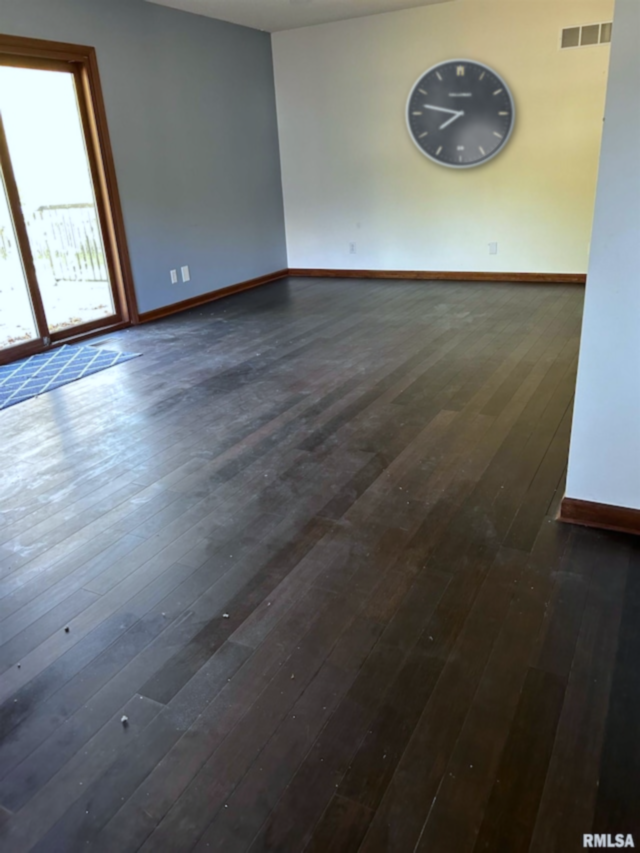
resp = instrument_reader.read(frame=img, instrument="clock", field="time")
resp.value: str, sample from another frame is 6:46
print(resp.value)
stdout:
7:47
